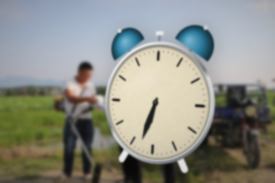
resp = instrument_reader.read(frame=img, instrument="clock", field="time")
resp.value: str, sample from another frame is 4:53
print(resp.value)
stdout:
6:33
